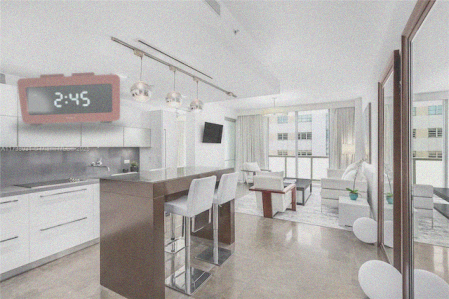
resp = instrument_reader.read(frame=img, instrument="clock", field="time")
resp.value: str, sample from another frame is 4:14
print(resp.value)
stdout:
2:45
